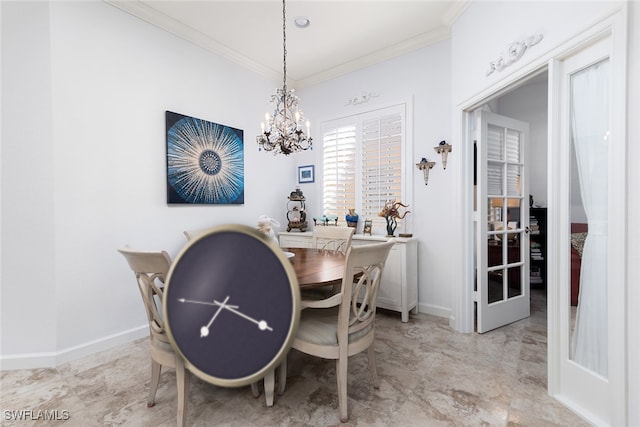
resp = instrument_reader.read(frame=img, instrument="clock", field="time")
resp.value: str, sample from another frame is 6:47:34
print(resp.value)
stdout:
7:18:46
